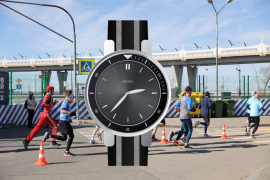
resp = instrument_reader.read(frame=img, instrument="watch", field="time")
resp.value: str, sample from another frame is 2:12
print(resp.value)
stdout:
2:37
